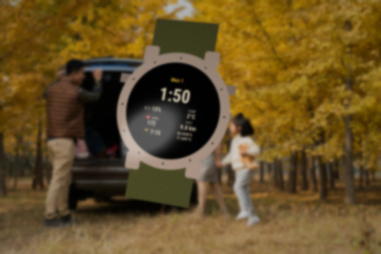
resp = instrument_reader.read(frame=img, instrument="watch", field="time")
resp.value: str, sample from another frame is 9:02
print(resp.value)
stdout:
1:50
